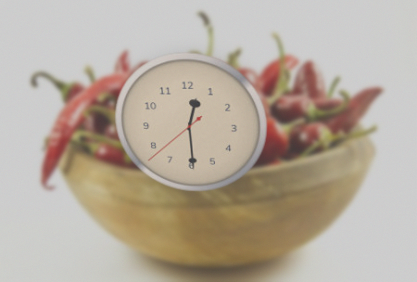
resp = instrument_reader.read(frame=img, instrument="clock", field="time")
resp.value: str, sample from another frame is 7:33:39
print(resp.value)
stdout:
12:29:38
